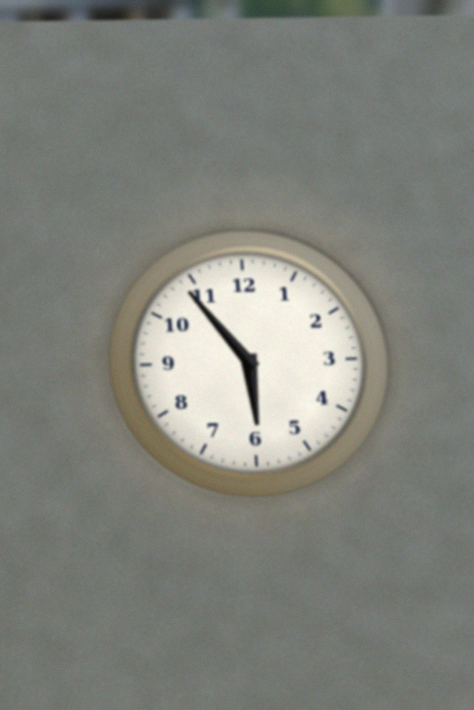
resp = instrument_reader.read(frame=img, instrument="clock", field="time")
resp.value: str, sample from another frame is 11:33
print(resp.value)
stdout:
5:54
